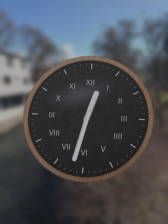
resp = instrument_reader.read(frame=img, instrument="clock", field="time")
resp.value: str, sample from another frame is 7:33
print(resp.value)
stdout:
12:32
